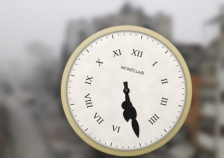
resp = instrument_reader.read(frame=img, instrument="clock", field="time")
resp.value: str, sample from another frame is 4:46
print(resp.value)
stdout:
5:25
